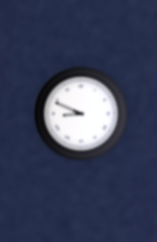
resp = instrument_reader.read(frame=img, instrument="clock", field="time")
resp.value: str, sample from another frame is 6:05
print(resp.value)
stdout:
8:49
